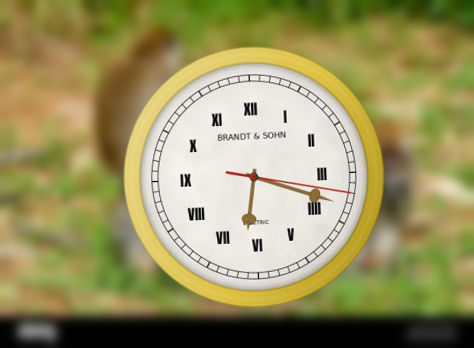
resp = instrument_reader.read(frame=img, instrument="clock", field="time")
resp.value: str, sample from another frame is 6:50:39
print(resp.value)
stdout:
6:18:17
